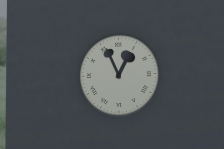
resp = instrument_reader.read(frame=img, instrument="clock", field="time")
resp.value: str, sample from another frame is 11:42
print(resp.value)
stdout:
12:56
